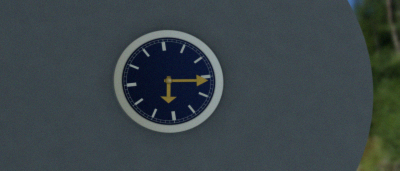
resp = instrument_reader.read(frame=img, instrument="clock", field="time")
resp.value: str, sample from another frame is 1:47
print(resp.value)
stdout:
6:16
